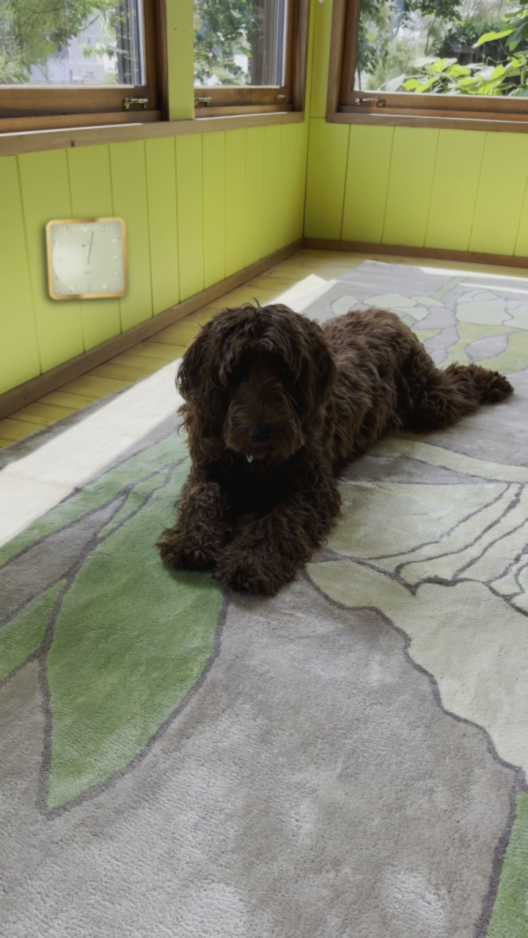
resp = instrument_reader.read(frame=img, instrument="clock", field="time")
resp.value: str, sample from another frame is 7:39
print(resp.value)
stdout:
12:02
